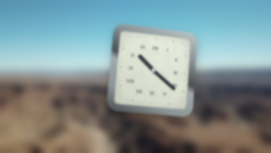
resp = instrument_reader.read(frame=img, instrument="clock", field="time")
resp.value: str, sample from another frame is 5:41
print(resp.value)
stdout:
10:21
